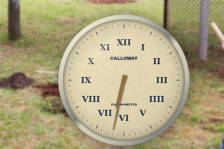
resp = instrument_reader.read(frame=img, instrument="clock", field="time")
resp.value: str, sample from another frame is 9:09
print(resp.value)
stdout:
6:32
